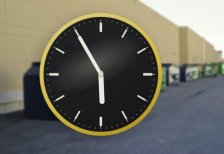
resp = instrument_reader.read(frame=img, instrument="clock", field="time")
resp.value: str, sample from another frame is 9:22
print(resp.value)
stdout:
5:55
